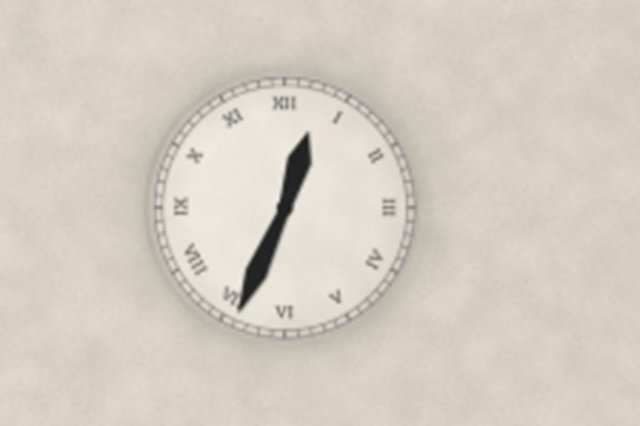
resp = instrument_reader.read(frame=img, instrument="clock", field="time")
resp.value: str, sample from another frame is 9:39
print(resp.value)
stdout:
12:34
